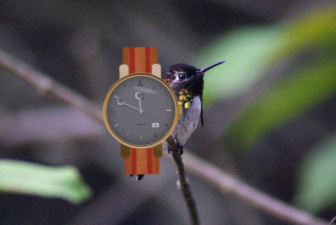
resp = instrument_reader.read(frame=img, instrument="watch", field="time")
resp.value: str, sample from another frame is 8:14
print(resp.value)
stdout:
11:49
